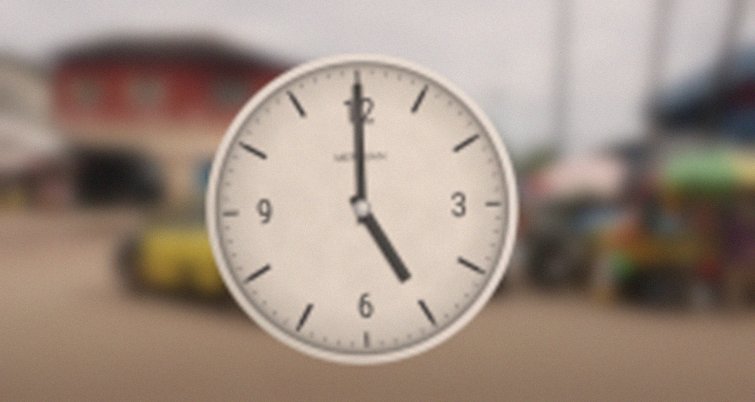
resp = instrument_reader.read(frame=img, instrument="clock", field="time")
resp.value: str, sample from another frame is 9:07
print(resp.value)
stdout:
5:00
